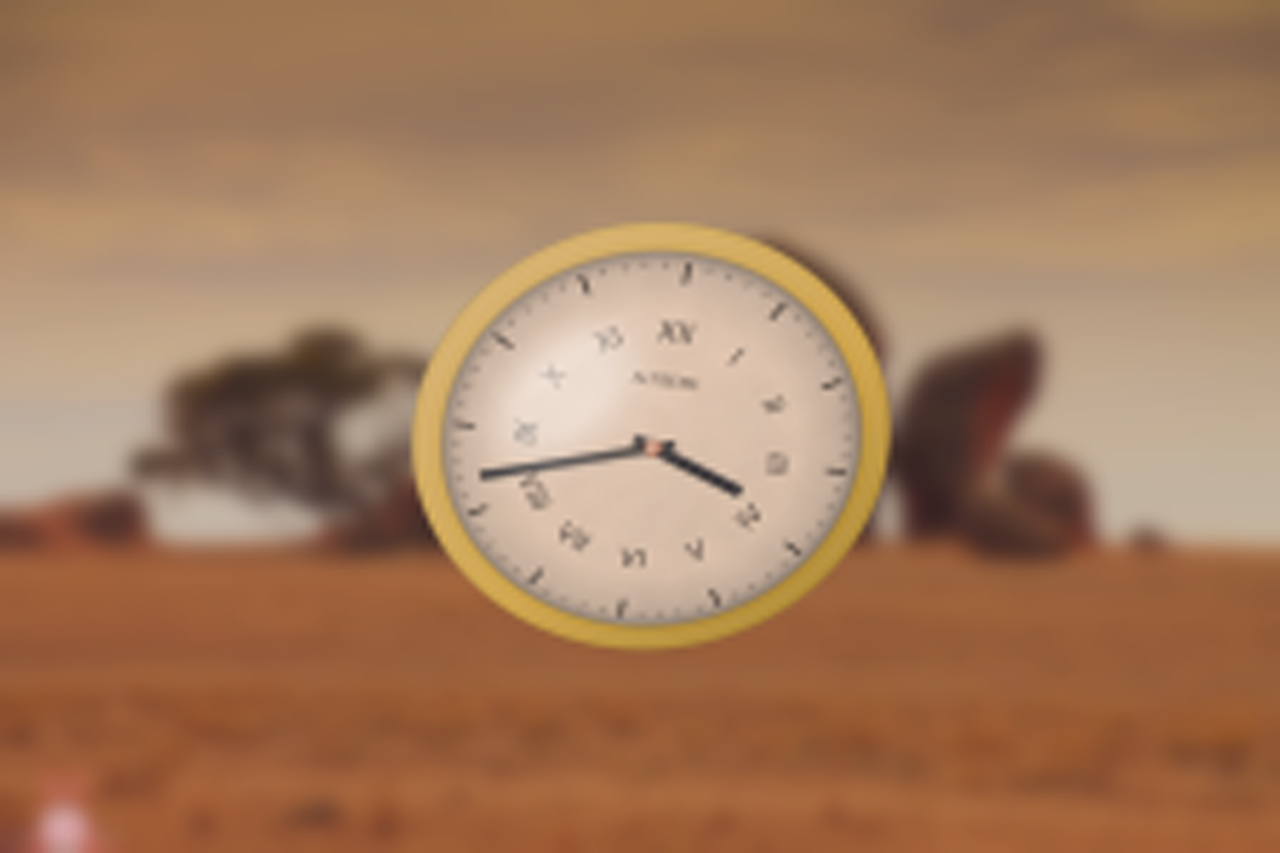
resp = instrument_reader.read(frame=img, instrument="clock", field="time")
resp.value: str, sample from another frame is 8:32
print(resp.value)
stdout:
3:42
